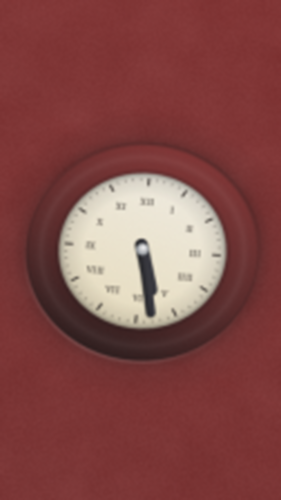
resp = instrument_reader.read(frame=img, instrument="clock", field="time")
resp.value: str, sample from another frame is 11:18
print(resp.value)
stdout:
5:28
